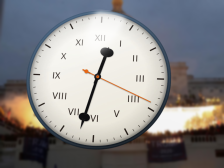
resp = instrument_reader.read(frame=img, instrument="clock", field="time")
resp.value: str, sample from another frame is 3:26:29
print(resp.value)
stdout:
12:32:19
